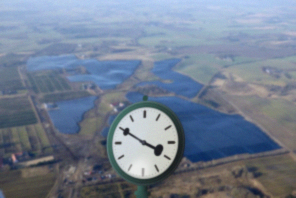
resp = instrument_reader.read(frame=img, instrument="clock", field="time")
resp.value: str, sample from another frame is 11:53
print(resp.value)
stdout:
3:50
